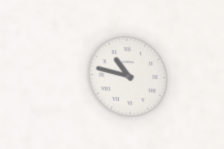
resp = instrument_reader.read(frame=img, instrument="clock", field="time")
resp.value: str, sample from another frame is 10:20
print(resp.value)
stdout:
10:47
